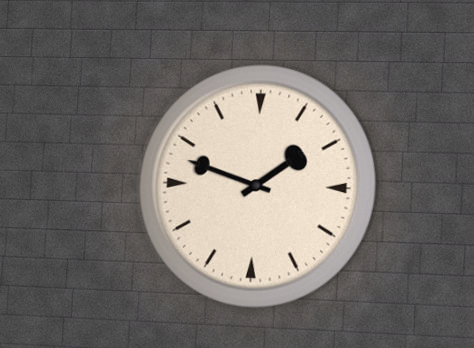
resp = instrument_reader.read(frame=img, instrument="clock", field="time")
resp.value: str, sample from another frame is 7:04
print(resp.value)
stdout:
1:48
